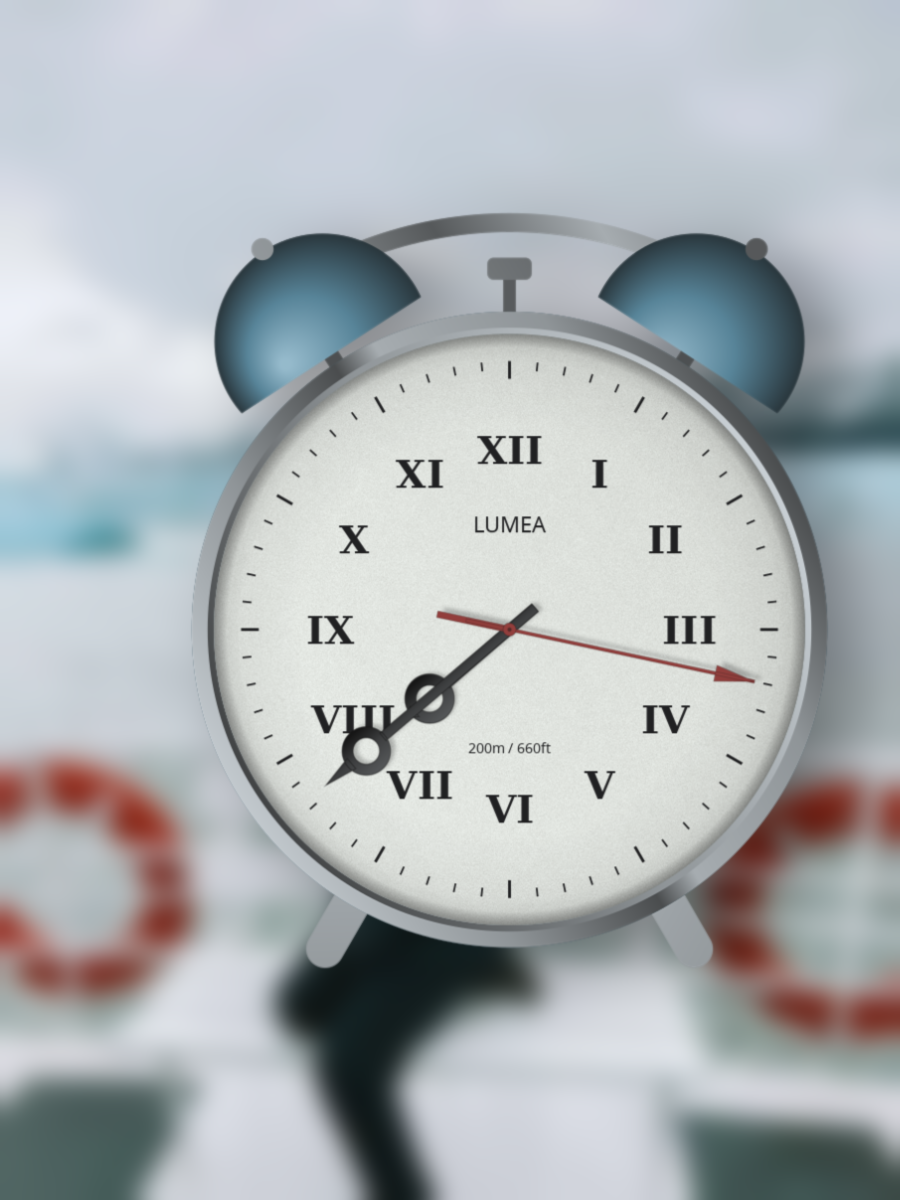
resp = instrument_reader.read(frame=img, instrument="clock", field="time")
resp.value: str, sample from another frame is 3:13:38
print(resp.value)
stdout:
7:38:17
